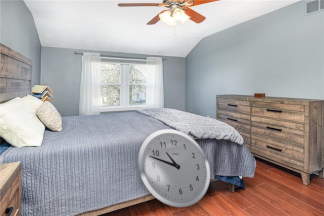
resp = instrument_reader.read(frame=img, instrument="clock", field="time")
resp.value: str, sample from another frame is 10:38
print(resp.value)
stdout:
10:48
